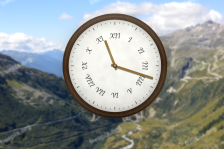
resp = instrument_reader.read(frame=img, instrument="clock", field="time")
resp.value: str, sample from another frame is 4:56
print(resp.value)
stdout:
11:18
